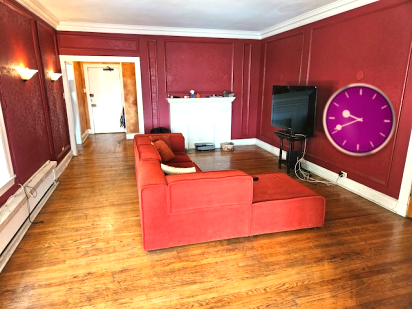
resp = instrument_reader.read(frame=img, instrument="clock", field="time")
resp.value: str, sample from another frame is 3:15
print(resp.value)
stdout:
9:41
